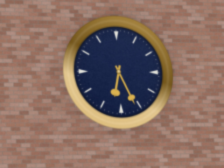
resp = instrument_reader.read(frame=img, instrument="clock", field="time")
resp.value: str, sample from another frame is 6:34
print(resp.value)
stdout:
6:26
